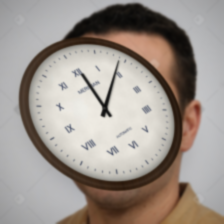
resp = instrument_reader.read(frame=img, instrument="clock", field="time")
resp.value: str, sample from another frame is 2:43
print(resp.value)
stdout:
12:09
